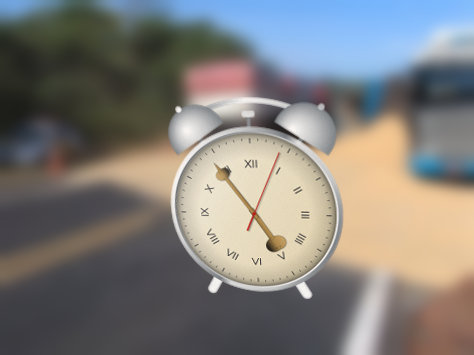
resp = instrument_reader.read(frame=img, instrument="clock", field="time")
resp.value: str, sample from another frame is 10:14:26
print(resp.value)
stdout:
4:54:04
